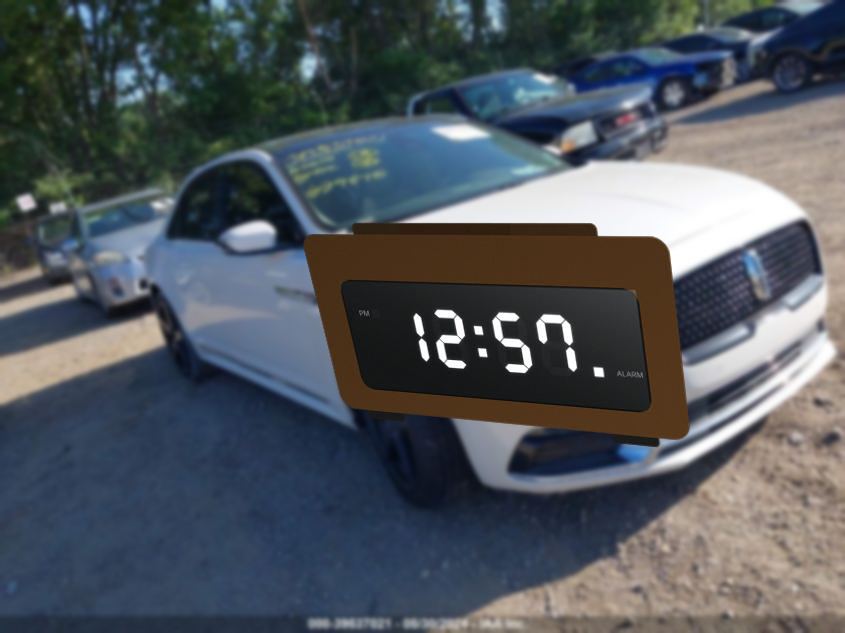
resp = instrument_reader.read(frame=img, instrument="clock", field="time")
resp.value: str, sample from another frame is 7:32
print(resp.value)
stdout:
12:57
